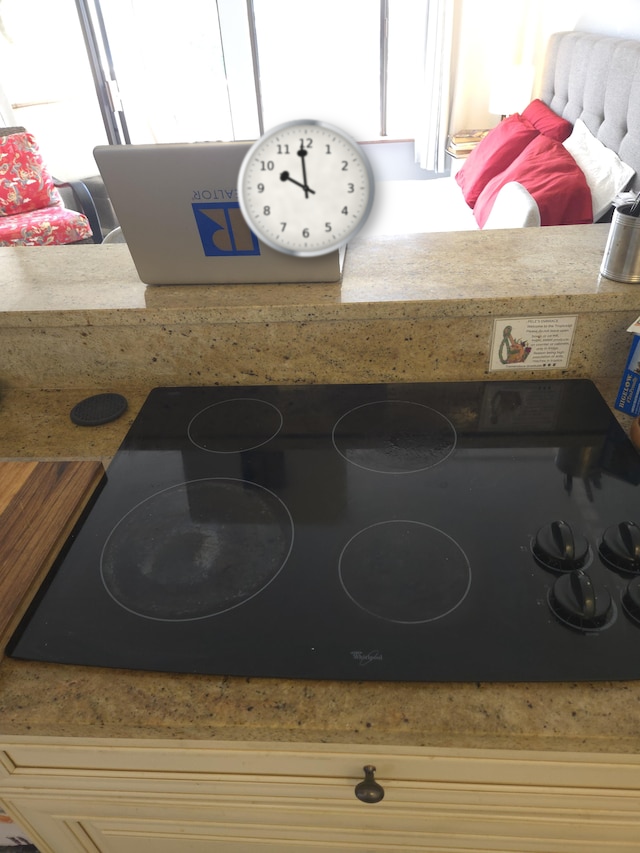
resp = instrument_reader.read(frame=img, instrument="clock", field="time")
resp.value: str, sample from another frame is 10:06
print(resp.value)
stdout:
9:59
